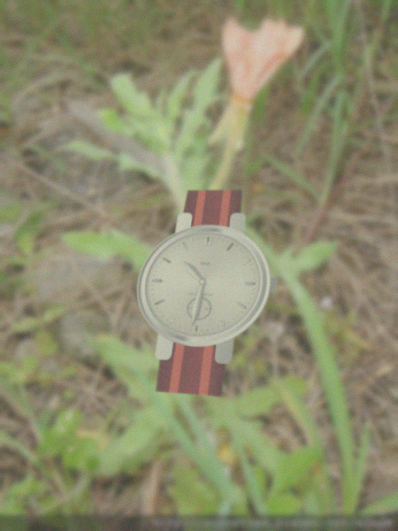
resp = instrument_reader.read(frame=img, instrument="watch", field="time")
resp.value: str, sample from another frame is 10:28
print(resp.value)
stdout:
10:31
